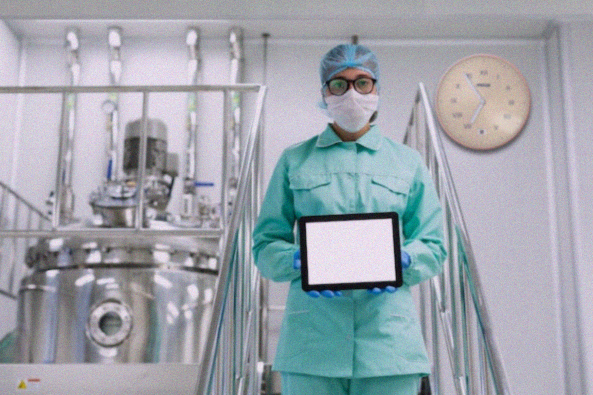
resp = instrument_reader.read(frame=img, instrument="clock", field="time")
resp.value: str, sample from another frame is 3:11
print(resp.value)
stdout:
6:54
